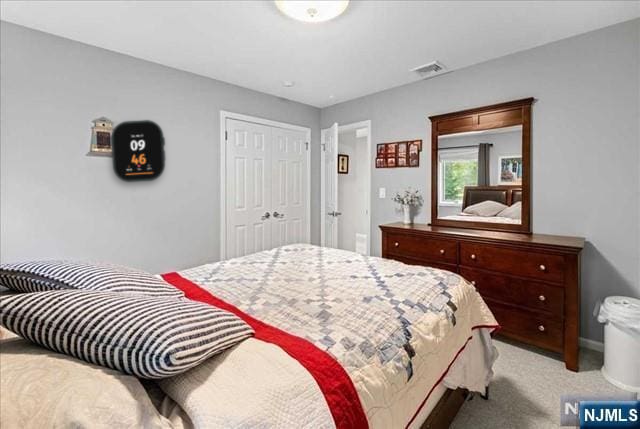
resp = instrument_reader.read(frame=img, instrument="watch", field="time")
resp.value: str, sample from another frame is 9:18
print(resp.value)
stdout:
9:46
